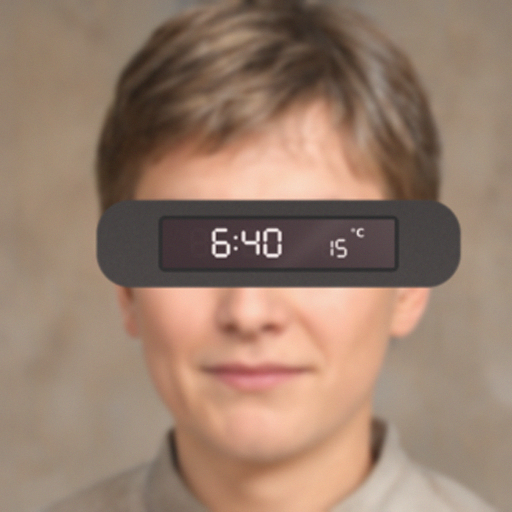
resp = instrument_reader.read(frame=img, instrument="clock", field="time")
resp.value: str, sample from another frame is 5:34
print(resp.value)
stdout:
6:40
